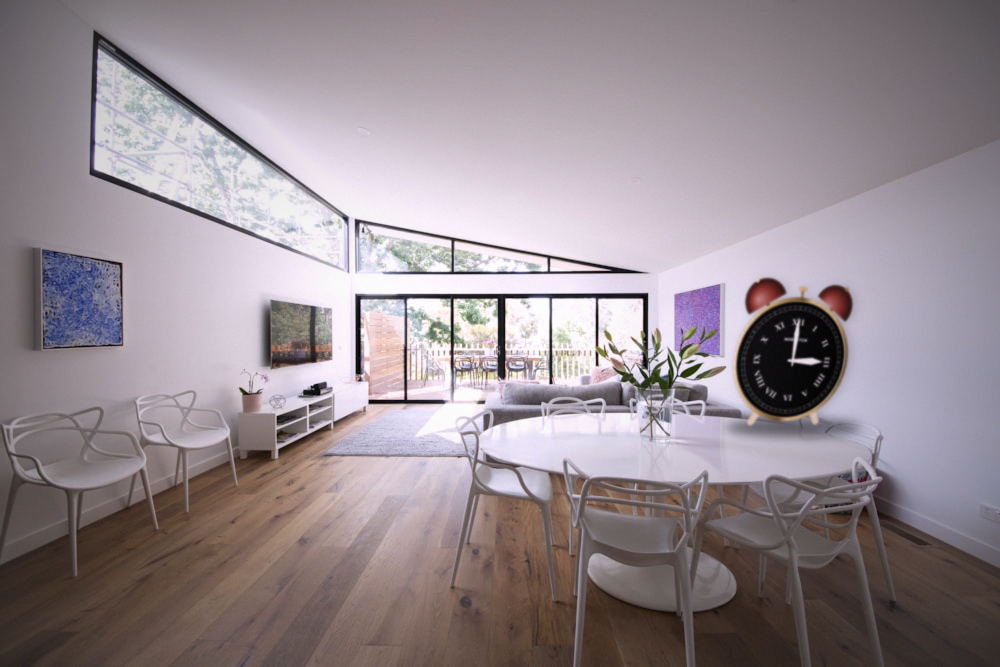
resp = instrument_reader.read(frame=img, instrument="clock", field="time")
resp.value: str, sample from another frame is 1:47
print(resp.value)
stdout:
3:00
